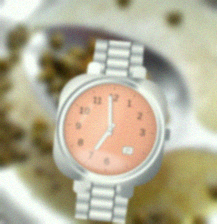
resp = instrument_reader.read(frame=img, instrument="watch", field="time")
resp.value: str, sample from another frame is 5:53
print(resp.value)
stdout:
6:59
